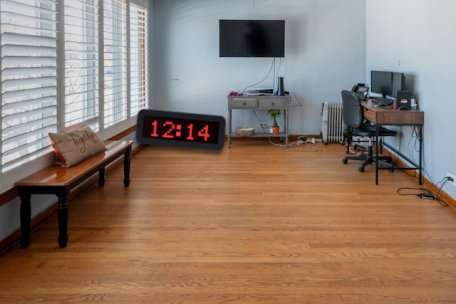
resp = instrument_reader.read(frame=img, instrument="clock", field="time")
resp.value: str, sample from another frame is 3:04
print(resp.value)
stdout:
12:14
